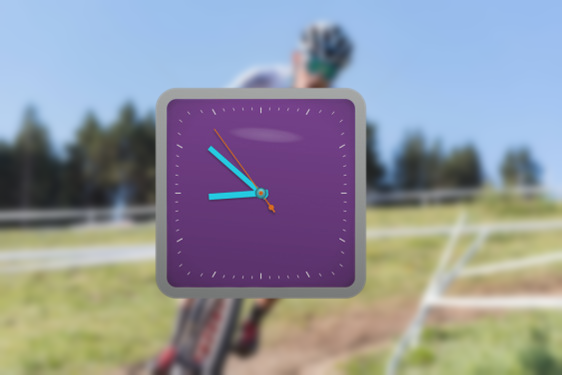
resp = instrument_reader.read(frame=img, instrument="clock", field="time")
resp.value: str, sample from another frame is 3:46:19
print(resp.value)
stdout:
8:51:54
